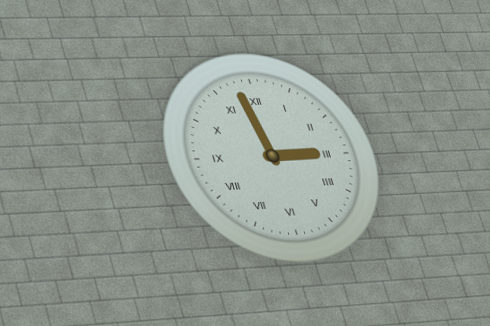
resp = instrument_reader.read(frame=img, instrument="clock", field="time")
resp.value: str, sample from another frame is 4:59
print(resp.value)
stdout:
2:58
